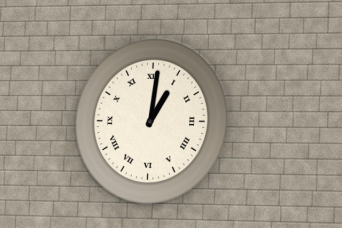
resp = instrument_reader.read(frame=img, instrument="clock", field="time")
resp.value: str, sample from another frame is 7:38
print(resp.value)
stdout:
1:01
